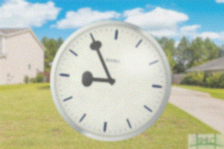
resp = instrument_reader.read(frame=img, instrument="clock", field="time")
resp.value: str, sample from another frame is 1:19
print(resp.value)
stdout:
8:55
